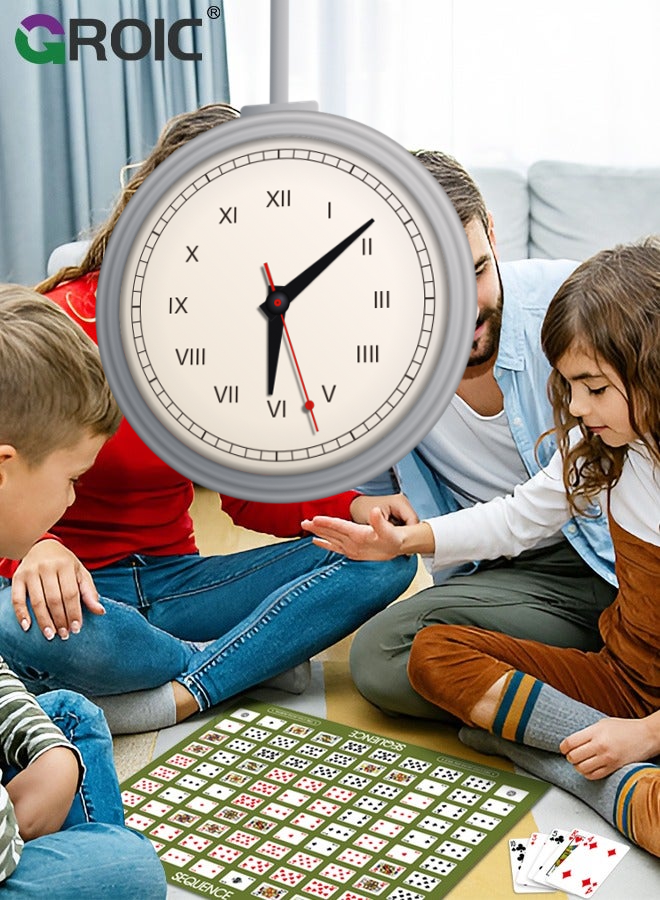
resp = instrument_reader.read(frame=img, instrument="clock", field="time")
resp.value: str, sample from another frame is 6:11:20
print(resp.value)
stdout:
6:08:27
